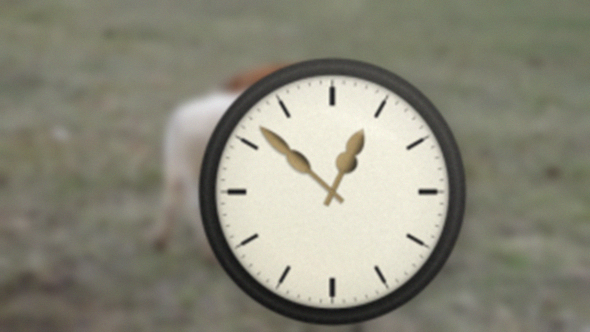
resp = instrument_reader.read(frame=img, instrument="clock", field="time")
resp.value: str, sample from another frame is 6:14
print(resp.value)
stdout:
12:52
